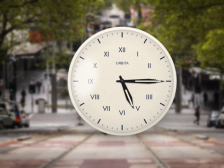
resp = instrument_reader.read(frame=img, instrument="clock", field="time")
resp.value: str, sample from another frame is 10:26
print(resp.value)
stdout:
5:15
